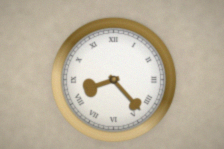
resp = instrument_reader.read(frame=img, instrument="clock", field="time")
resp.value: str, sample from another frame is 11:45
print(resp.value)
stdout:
8:23
